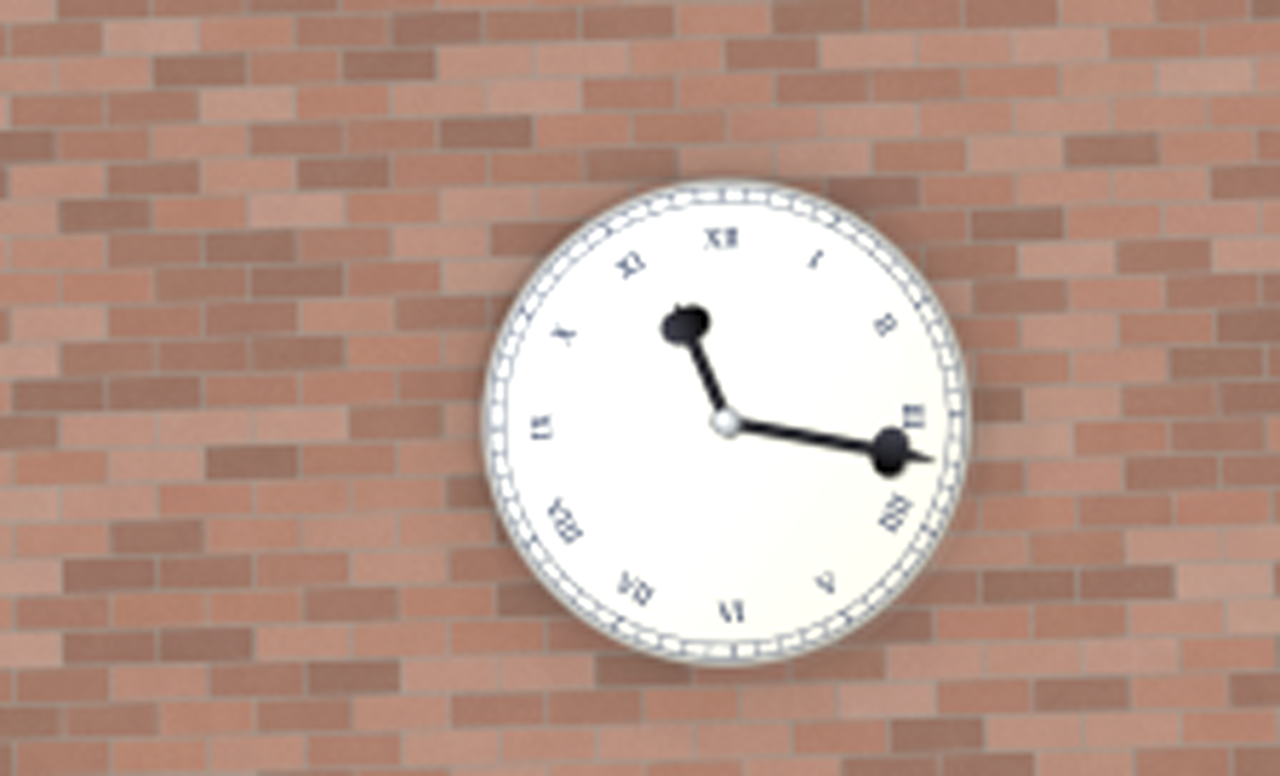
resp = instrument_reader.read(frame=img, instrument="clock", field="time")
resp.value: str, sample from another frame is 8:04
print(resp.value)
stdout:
11:17
